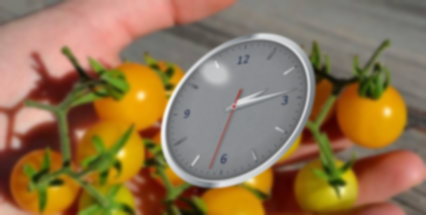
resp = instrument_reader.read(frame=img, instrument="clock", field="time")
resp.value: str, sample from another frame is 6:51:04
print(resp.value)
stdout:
2:13:32
